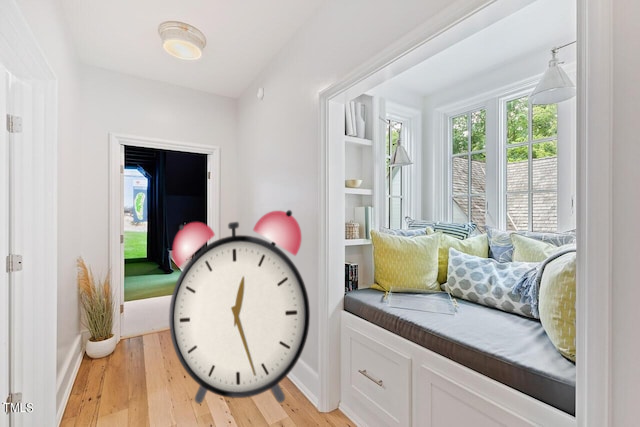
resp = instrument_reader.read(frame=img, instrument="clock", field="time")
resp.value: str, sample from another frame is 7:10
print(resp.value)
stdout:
12:27
